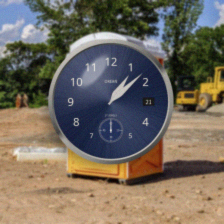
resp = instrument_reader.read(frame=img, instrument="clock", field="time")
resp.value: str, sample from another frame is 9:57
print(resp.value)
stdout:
1:08
